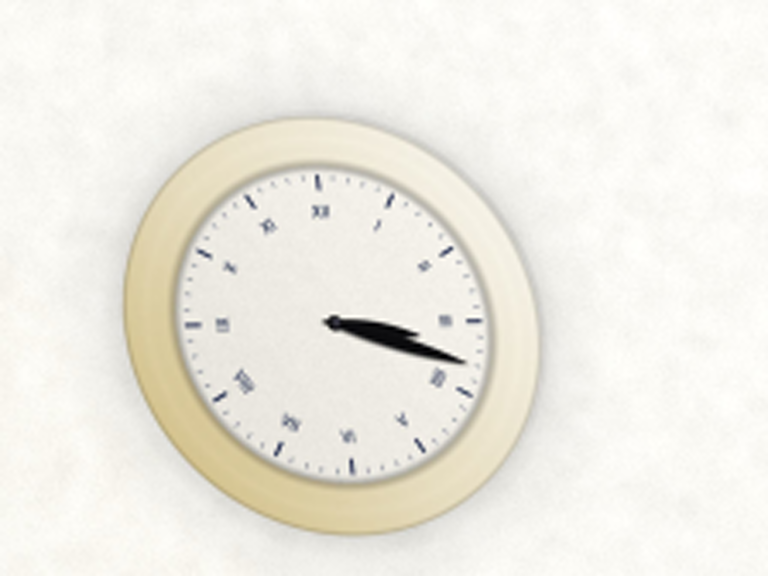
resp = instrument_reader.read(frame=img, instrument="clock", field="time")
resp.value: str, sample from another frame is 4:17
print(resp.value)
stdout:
3:18
